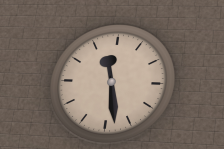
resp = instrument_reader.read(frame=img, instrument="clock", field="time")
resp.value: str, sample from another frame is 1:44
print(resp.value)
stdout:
11:28
